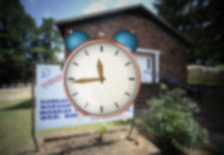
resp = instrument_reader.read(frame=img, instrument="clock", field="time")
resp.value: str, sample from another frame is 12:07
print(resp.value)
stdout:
11:44
